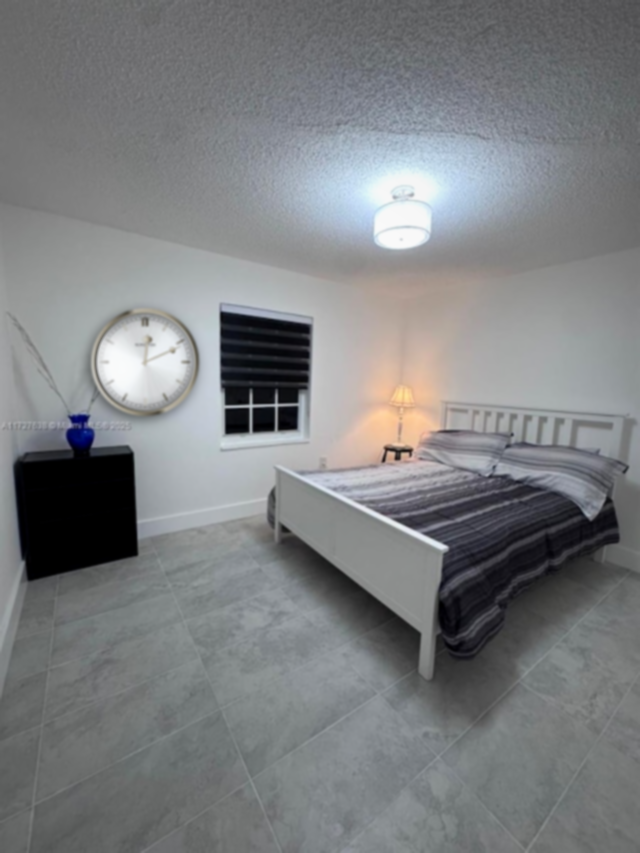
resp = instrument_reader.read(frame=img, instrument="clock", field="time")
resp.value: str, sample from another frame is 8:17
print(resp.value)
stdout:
12:11
